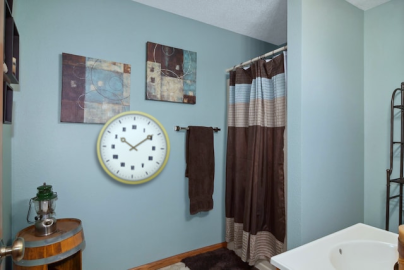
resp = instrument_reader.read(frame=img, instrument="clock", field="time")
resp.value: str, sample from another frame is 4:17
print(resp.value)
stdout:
10:09
